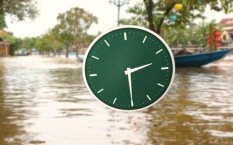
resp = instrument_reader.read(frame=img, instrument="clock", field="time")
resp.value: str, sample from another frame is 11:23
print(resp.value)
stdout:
2:30
